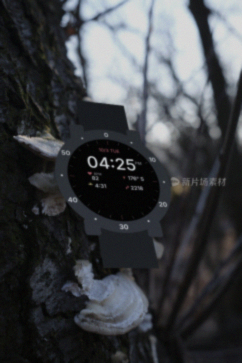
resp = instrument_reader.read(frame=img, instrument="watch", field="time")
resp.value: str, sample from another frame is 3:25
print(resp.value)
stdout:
4:25
